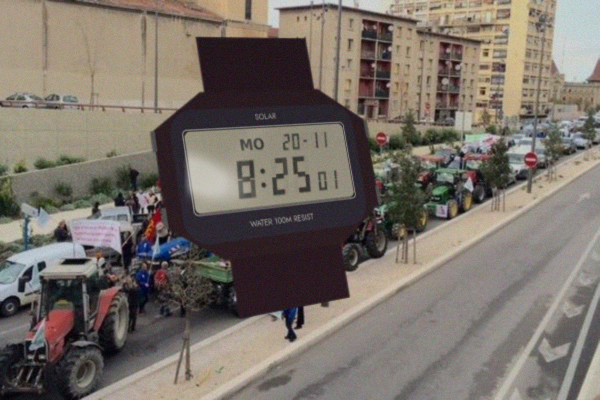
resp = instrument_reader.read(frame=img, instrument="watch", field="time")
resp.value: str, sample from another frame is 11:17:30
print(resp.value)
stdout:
8:25:01
